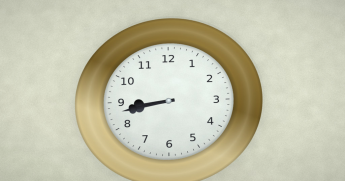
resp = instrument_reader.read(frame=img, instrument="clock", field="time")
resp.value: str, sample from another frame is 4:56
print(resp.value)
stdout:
8:43
